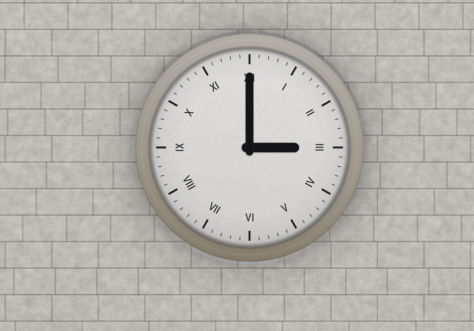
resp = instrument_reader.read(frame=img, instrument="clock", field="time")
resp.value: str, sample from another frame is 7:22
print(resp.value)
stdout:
3:00
